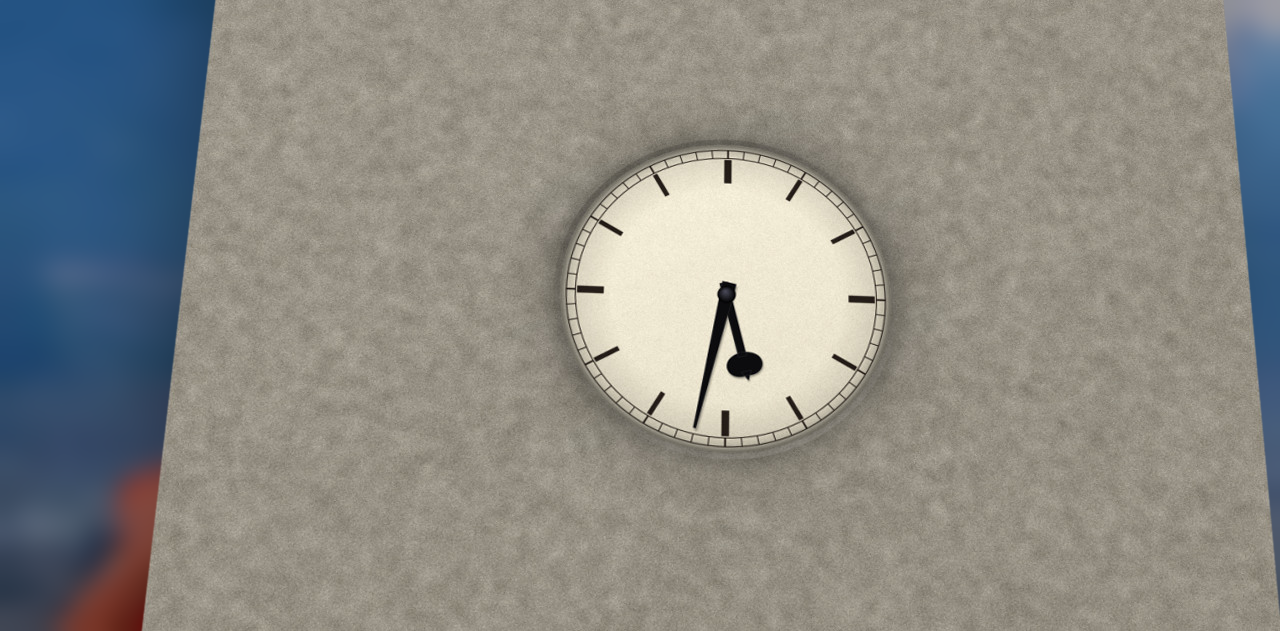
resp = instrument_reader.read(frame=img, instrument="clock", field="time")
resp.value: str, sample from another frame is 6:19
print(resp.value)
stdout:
5:32
